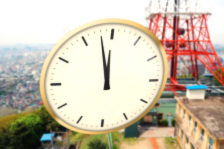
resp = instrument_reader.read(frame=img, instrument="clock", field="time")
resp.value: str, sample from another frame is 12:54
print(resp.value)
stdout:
11:58
